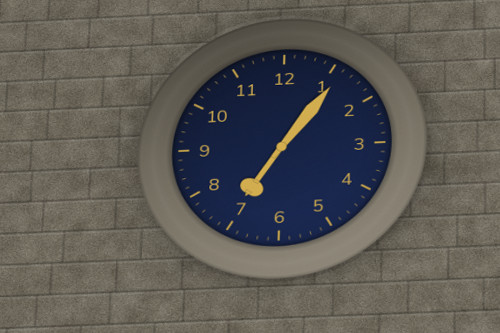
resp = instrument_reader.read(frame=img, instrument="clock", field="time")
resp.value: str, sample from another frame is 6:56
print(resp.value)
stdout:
7:06
